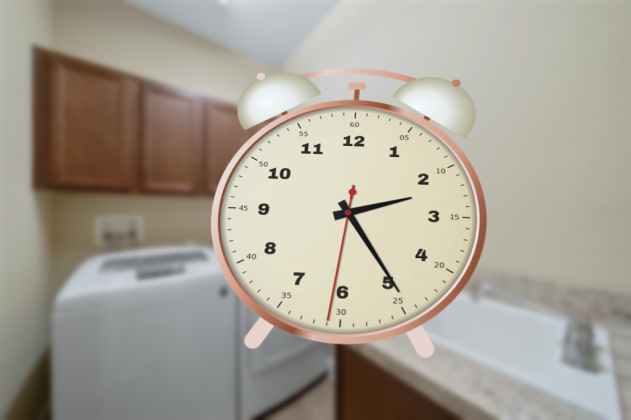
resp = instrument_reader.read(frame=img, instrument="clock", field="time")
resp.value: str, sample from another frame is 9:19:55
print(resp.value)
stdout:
2:24:31
